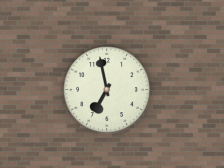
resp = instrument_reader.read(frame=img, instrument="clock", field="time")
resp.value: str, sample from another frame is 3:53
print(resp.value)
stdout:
6:58
